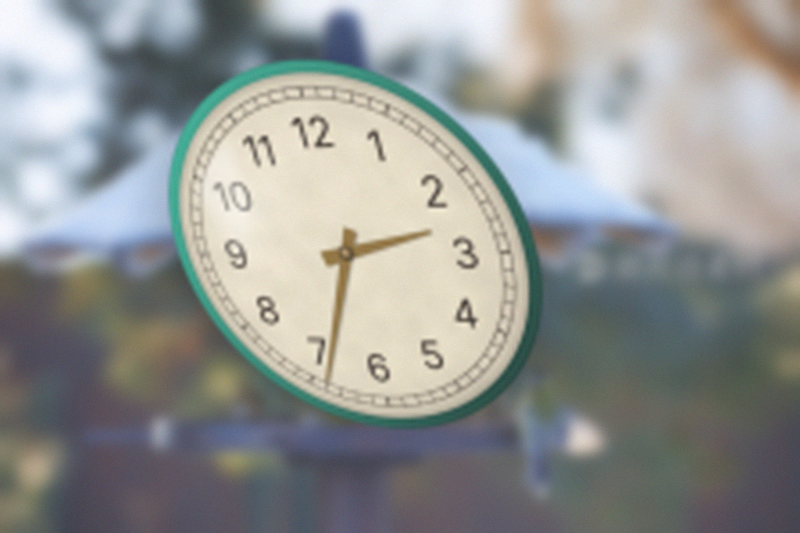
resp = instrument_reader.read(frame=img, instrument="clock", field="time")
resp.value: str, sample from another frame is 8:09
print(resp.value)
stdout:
2:34
